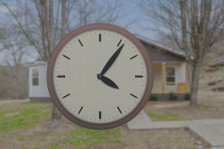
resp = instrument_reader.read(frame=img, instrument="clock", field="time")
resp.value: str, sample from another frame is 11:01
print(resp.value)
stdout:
4:06
